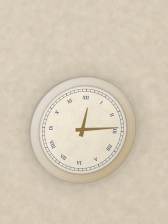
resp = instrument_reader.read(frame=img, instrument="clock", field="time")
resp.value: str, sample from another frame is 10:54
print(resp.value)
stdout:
12:14
